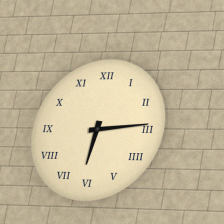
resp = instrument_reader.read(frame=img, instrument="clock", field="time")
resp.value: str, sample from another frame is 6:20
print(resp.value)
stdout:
6:14
